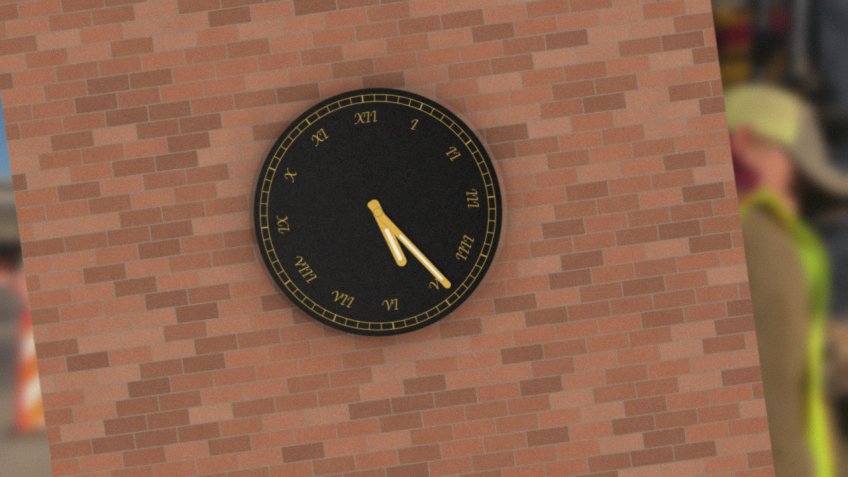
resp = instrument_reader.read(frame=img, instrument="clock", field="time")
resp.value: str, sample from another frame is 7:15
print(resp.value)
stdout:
5:24
